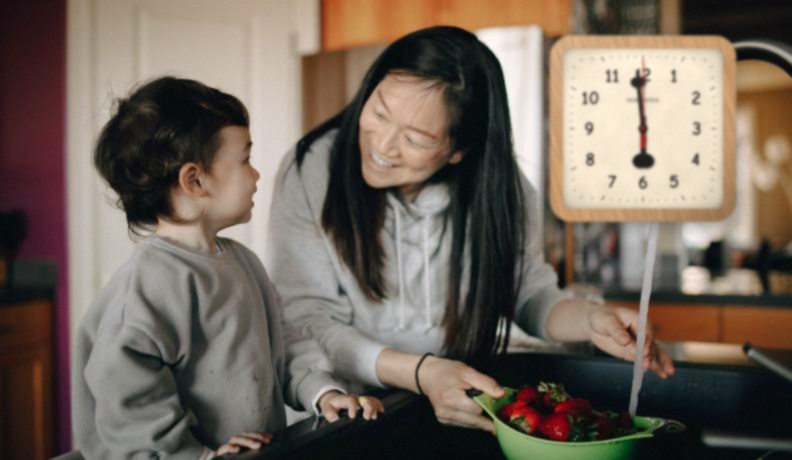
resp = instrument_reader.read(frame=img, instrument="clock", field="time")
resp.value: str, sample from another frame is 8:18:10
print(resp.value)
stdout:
5:59:00
